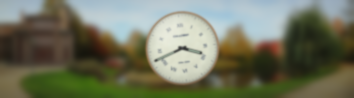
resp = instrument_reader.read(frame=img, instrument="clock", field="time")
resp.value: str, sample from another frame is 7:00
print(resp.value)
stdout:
3:42
